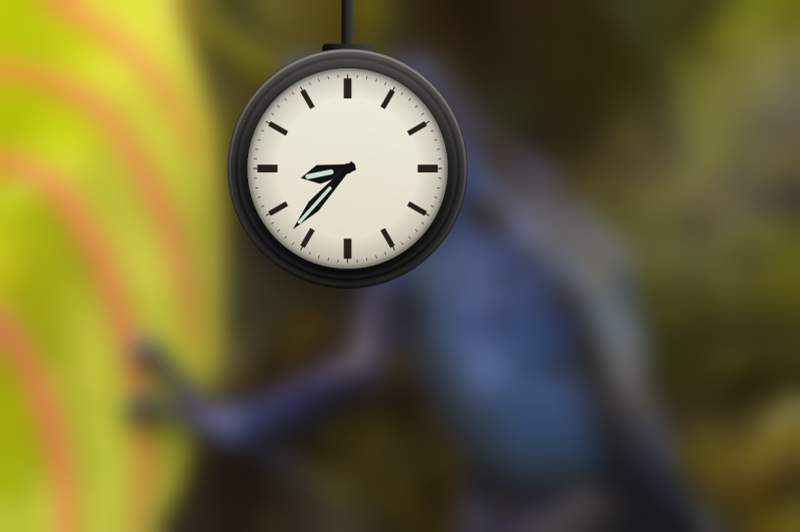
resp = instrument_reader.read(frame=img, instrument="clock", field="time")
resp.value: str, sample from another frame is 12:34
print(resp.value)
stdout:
8:37
